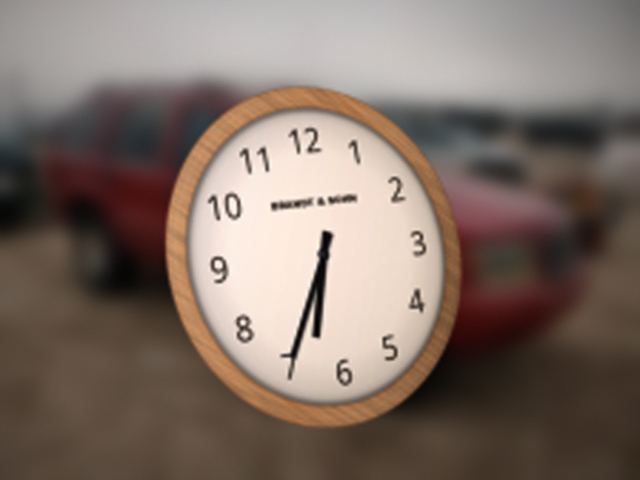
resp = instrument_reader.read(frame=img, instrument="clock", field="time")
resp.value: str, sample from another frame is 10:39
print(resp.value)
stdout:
6:35
